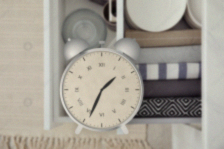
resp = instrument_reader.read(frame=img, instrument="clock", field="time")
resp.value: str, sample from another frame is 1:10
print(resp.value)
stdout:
1:34
